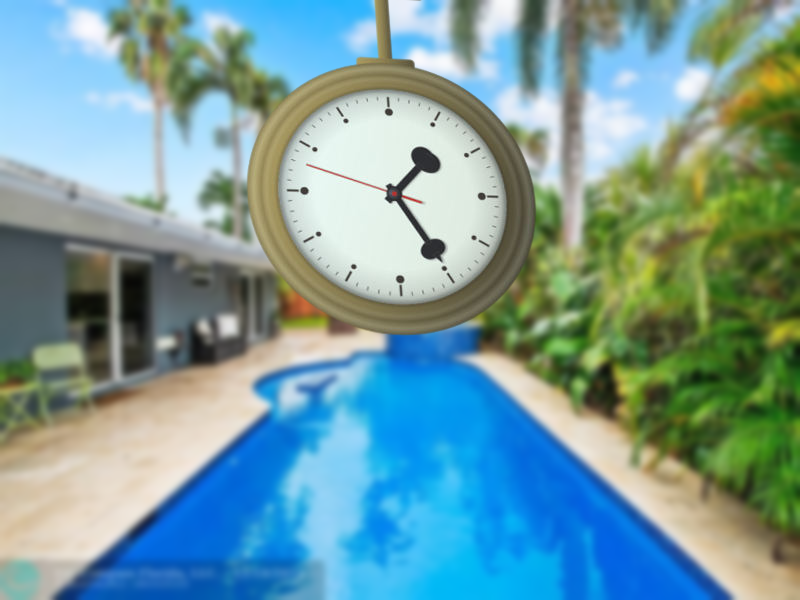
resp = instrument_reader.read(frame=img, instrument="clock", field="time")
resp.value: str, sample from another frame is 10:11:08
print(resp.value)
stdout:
1:24:48
